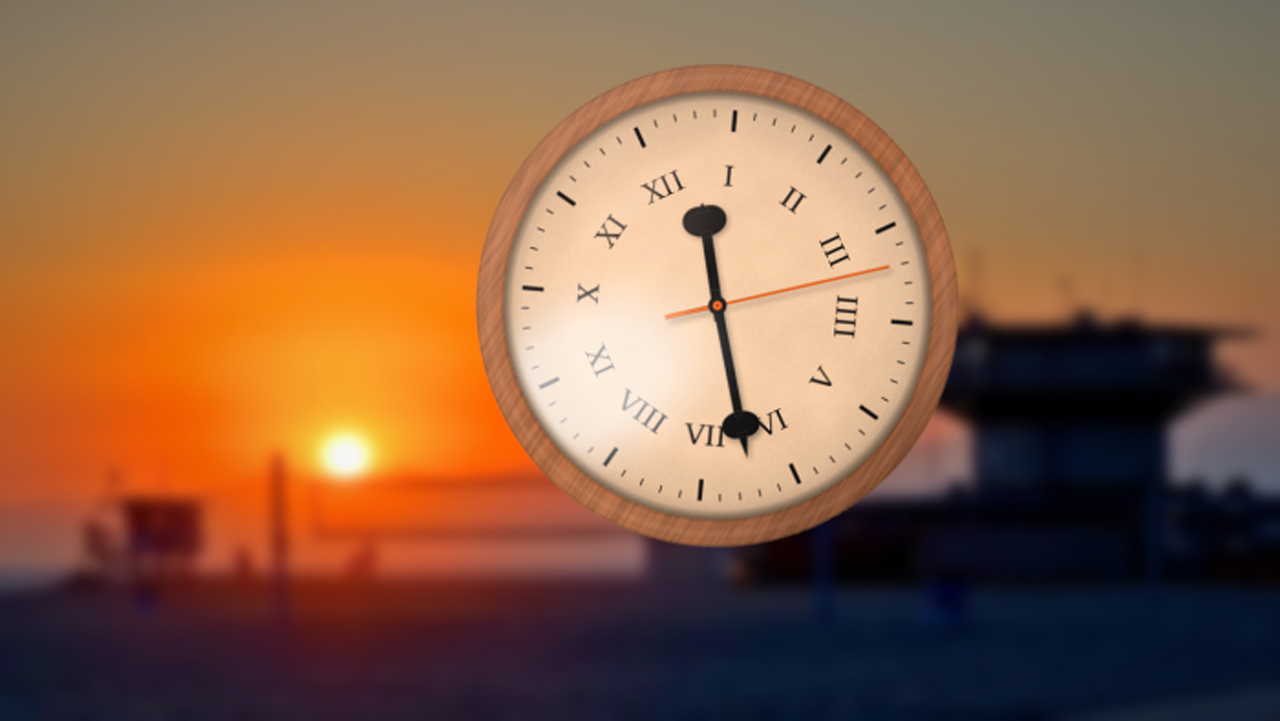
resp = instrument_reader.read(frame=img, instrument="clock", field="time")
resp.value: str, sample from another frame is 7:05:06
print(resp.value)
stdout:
12:32:17
